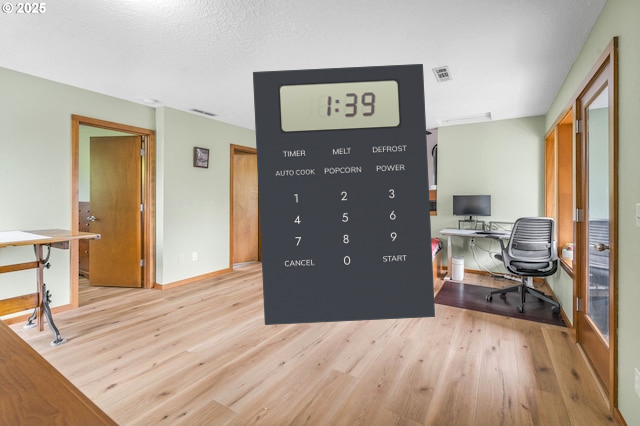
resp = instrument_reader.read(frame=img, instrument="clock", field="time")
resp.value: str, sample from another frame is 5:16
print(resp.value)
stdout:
1:39
